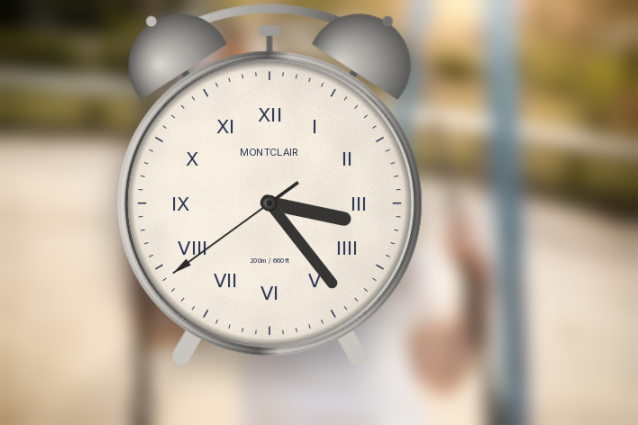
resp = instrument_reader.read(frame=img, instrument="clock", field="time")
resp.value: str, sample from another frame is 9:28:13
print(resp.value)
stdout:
3:23:39
